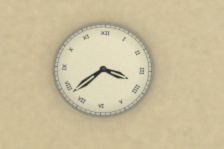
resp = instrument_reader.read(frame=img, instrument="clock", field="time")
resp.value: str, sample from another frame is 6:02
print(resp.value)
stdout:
3:38
